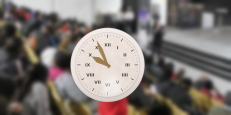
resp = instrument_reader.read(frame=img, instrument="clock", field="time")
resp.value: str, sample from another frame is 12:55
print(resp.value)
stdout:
9:56
